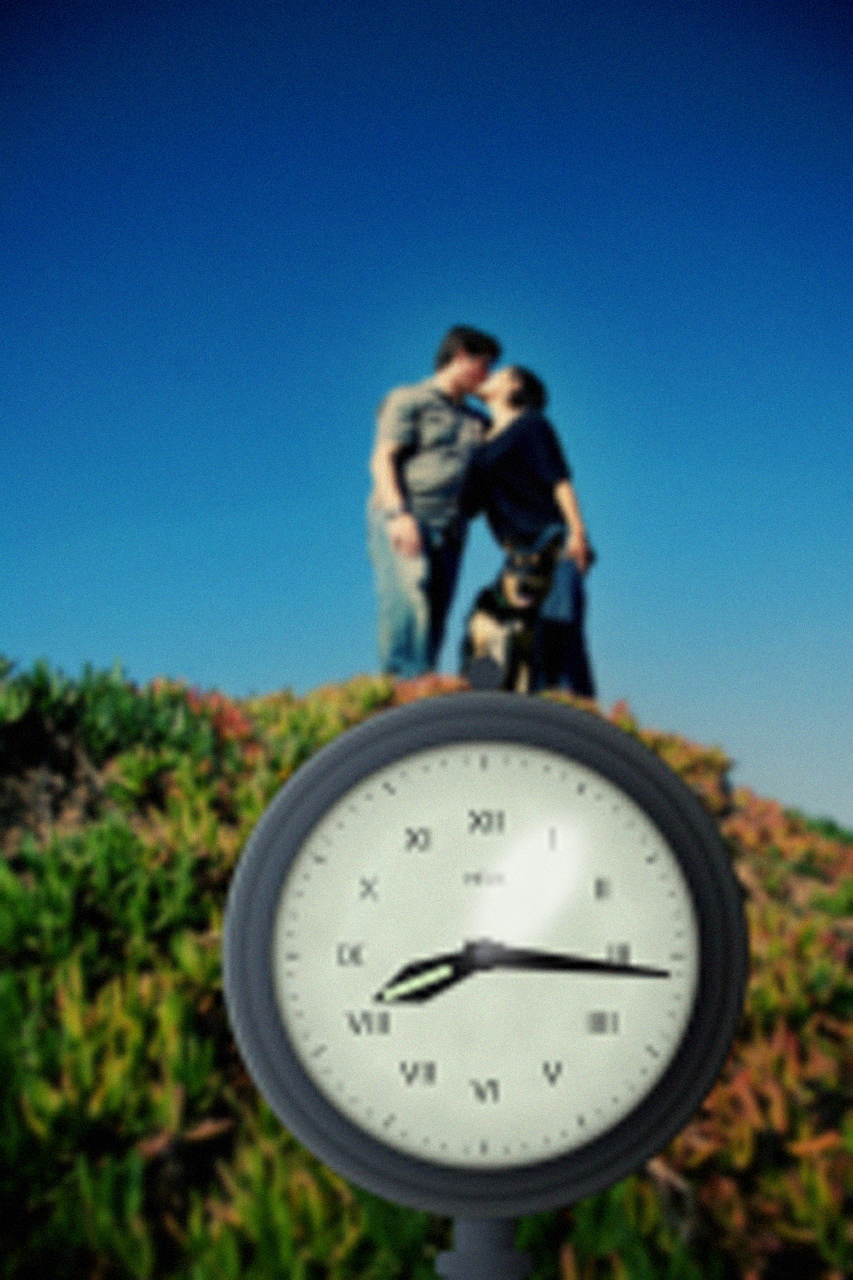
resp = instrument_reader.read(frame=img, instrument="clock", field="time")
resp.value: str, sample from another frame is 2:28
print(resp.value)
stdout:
8:16
